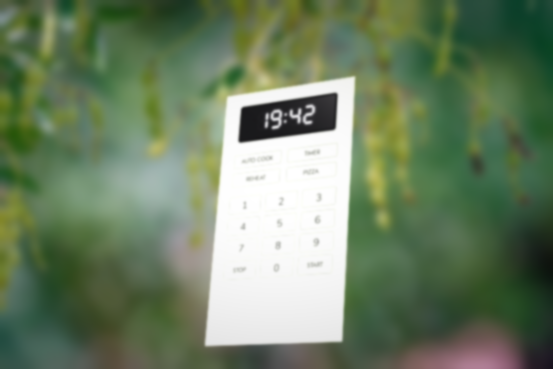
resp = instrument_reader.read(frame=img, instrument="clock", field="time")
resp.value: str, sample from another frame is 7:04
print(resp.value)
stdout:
19:42
